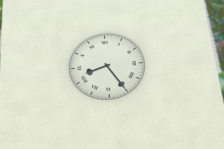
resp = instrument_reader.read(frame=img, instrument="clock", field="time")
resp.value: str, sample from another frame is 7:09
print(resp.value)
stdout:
8:25
